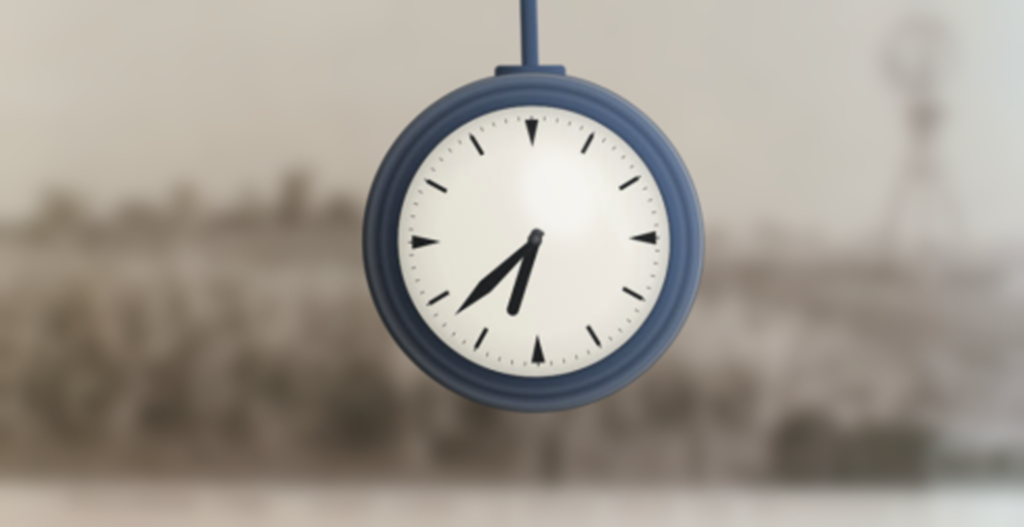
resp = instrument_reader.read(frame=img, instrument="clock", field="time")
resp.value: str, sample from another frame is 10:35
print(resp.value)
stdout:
6:38
